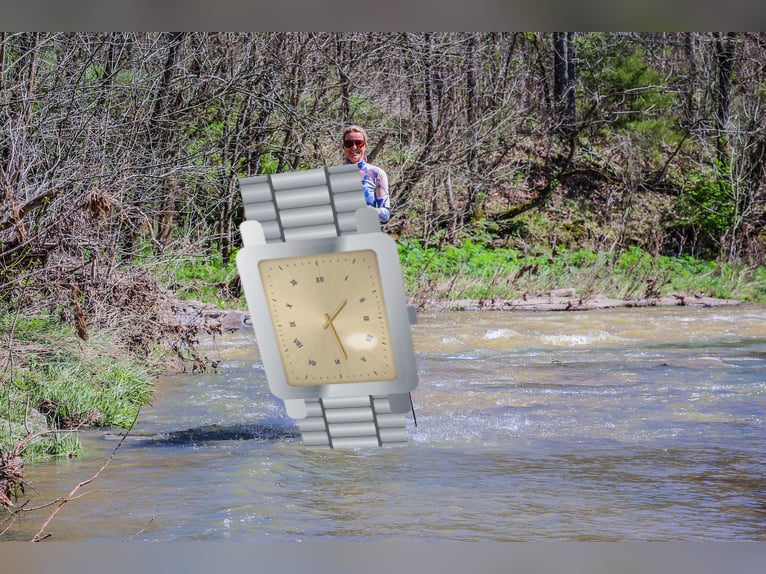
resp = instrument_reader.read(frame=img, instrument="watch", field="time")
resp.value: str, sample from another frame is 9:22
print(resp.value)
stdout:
1:28
